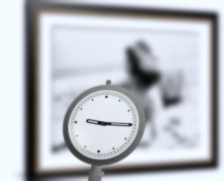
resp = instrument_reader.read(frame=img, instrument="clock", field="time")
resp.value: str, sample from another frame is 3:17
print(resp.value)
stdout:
9:15
